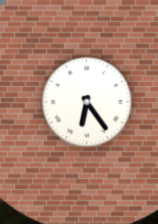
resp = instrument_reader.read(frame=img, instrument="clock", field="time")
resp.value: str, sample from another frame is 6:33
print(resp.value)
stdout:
6:24
